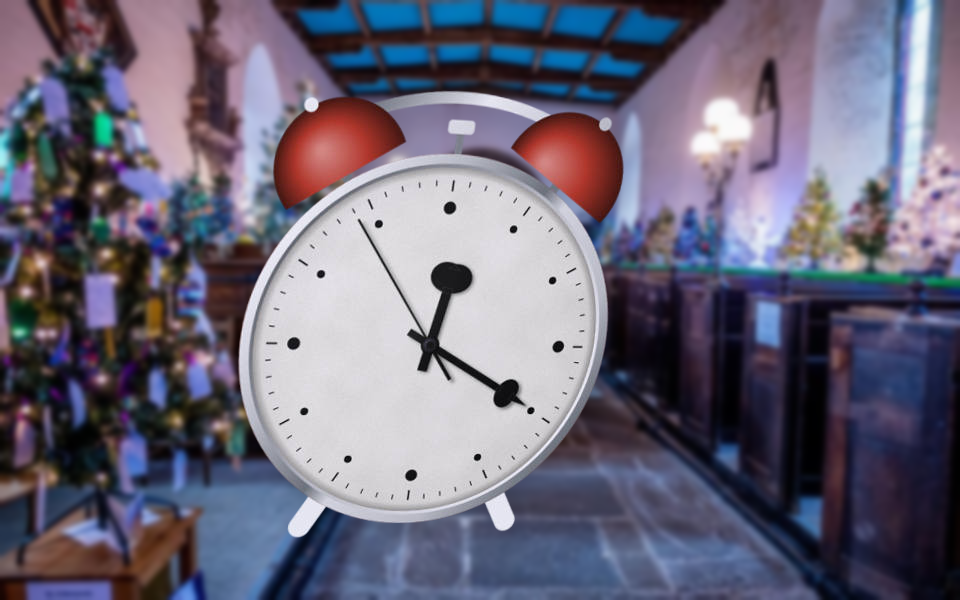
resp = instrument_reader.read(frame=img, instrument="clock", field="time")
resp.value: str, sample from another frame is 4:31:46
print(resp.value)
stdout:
12:19:54
